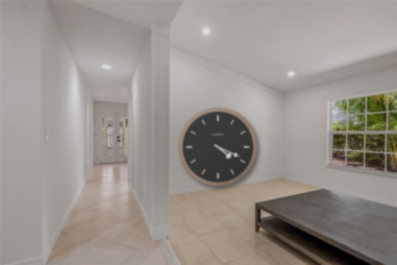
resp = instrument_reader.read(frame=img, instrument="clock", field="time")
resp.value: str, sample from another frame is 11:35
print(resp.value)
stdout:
4:19
